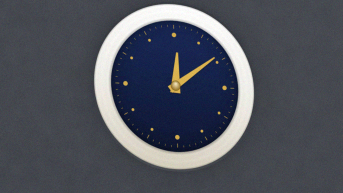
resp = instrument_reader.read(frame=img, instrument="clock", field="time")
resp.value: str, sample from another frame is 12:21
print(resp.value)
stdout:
12:09
